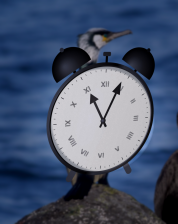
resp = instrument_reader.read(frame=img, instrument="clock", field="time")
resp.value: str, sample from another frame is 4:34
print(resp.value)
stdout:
11:04
